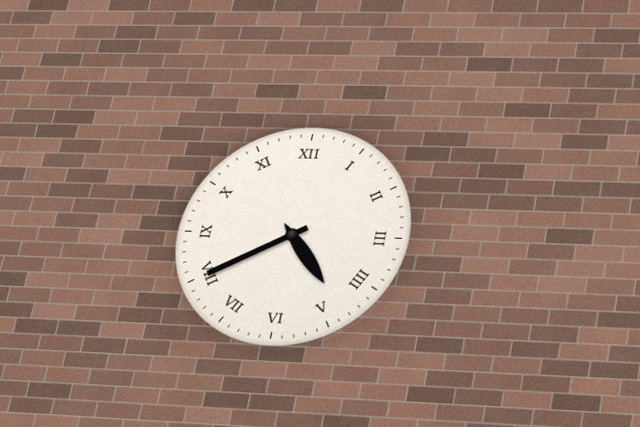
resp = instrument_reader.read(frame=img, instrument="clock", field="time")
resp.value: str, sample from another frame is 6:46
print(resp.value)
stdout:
4:40
